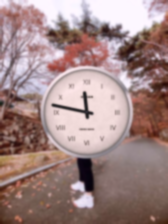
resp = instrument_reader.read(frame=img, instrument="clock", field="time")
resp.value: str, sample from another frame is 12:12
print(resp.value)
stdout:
11:47
